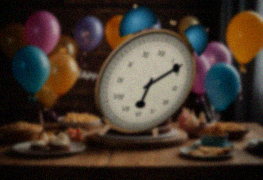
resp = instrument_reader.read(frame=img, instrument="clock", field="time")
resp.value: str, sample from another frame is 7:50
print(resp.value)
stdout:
6:08
